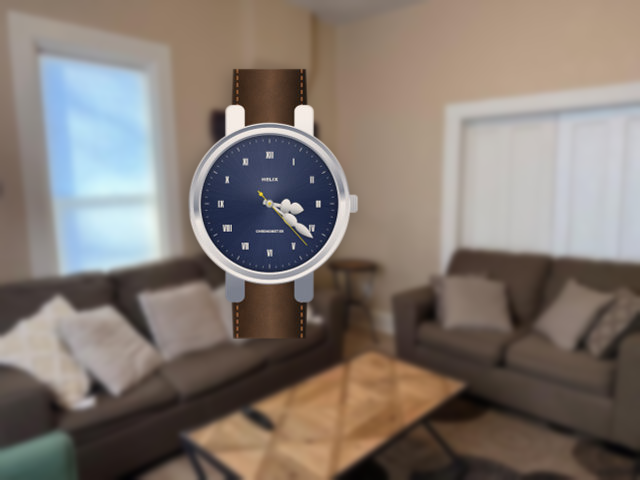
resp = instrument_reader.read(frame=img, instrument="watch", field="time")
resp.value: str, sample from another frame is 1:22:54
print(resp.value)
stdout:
3:21:23
